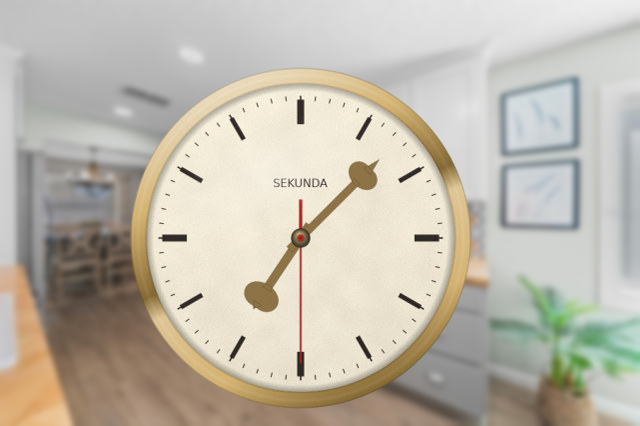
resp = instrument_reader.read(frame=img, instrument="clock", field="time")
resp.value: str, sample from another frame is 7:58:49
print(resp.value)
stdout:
7:07:30
